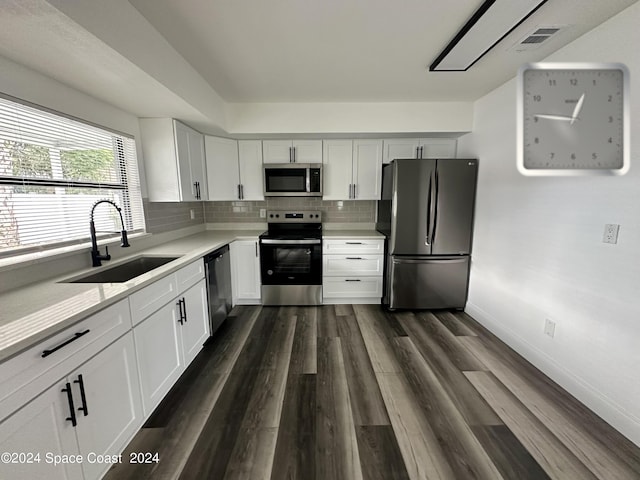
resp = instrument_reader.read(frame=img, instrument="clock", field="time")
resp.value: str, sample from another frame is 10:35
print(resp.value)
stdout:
12:46
